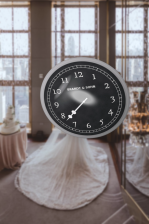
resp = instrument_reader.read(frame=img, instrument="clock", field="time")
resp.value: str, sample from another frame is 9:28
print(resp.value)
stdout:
7:38
